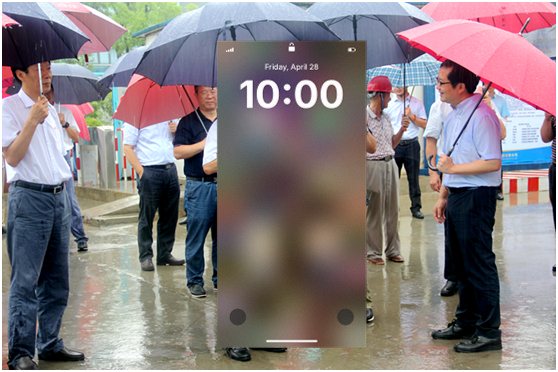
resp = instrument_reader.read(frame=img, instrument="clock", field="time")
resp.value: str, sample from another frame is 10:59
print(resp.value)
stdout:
10:00
